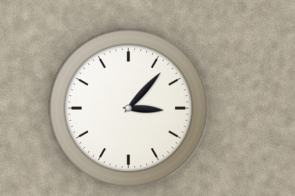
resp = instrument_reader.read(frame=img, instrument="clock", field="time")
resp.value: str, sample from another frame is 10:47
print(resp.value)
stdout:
3:07
